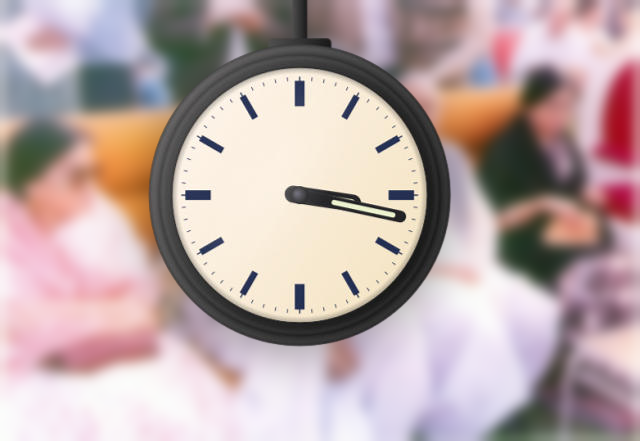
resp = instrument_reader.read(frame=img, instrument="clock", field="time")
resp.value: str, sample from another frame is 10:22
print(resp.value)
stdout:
3:17
